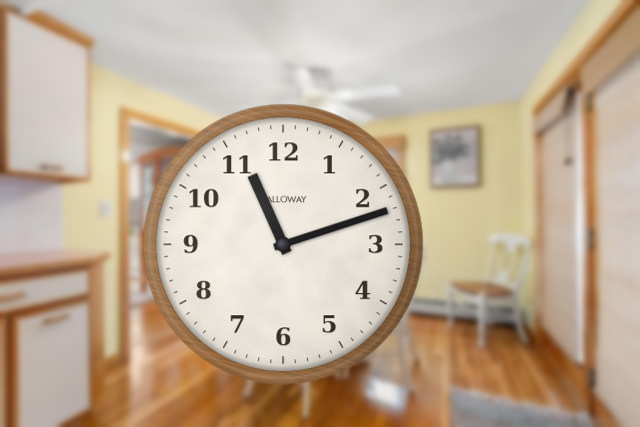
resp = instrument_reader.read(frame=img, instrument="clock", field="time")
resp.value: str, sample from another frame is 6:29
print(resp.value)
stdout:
11:12
